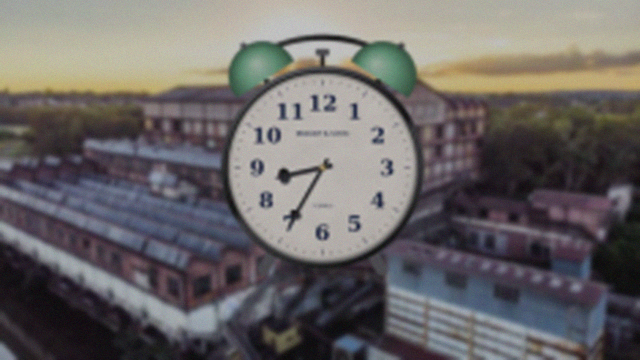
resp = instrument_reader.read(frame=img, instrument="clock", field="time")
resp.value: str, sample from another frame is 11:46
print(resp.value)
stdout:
8:35
